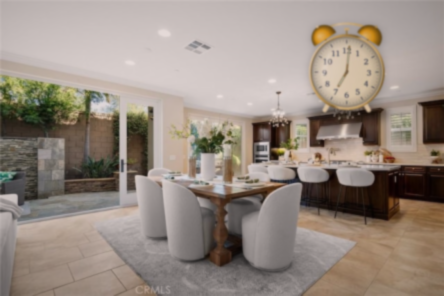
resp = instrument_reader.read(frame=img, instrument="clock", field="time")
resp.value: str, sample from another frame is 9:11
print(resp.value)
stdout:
7:01
